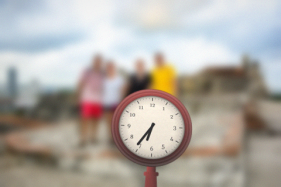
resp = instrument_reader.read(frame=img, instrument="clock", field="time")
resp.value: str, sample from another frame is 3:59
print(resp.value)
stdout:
6:36
